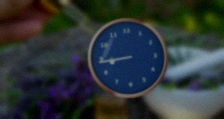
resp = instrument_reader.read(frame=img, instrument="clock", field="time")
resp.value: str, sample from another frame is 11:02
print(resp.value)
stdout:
8:44
